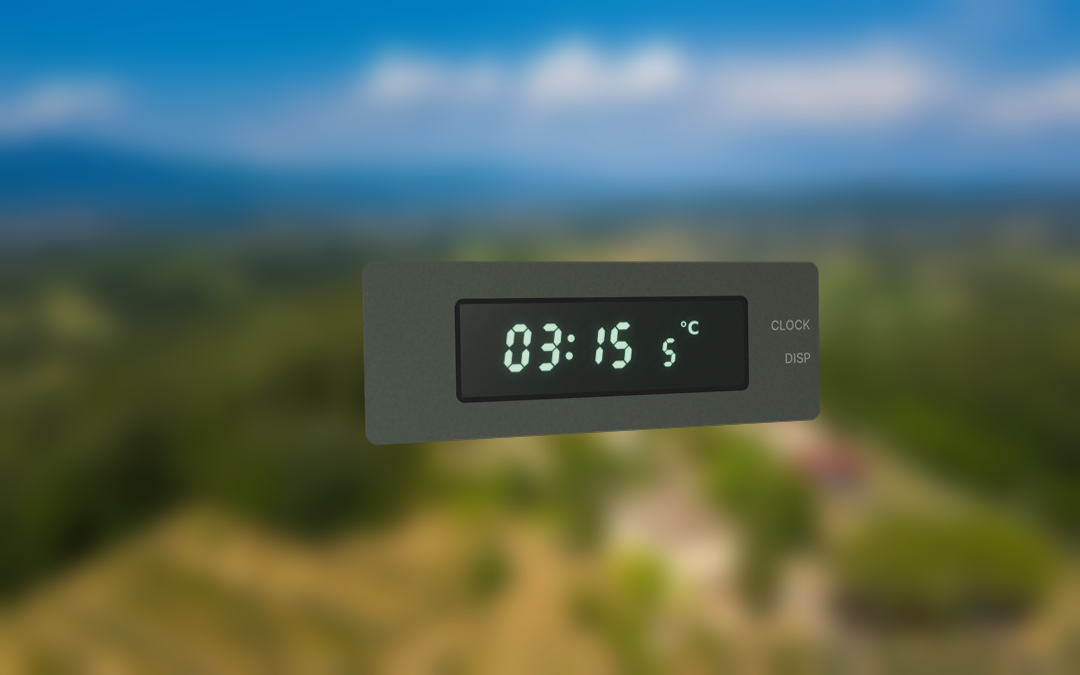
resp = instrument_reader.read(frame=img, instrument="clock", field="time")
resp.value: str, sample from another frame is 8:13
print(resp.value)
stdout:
3:15
